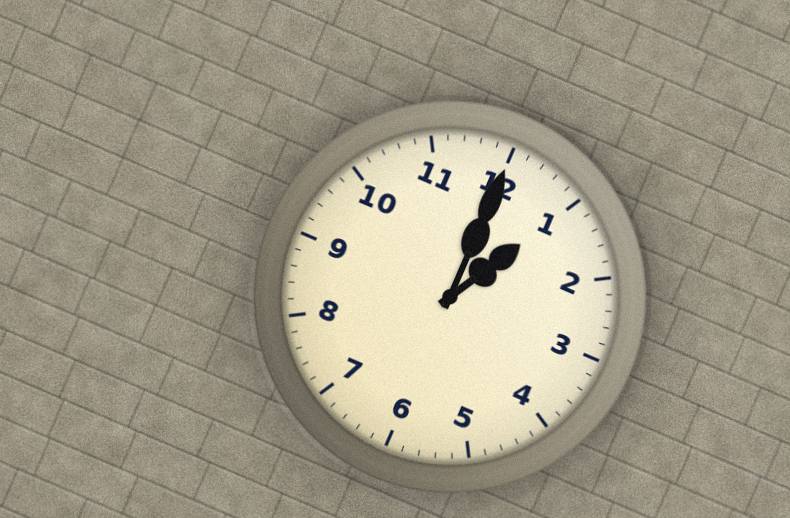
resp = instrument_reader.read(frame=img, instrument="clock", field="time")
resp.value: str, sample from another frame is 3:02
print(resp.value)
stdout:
1:00
